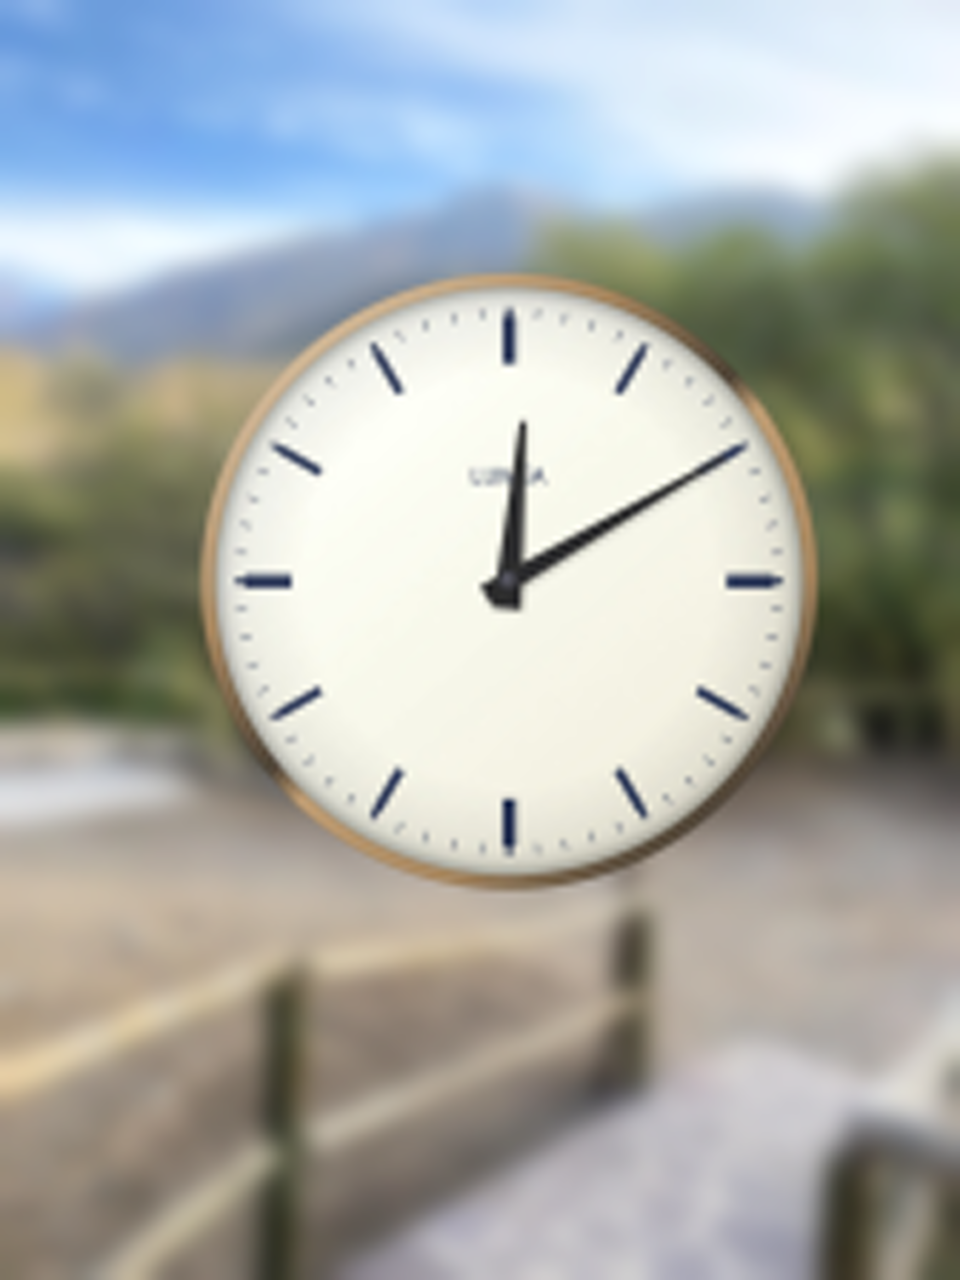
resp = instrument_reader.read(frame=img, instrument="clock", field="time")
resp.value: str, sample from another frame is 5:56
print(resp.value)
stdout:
12:10
